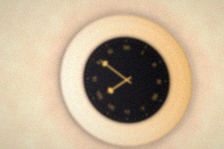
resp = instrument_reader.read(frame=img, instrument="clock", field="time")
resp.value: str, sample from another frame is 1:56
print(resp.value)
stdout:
7:51
